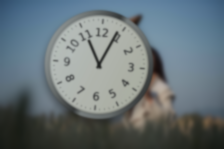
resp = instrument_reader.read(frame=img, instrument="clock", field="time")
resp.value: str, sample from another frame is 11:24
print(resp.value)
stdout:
11:04
